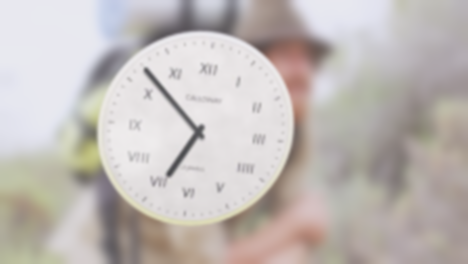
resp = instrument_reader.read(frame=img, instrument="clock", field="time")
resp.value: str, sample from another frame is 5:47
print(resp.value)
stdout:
6:52
